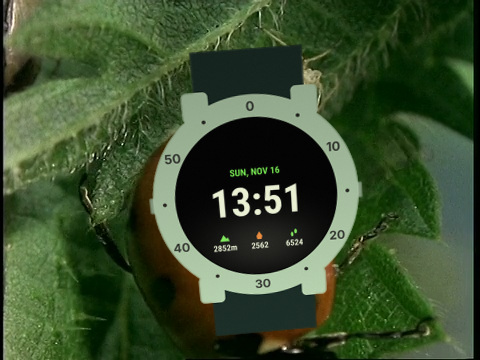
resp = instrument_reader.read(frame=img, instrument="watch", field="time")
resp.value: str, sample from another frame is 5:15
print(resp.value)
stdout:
13:51
